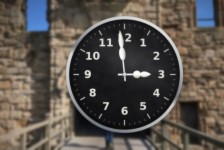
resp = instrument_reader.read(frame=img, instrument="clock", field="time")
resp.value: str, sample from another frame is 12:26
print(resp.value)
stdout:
2:59
